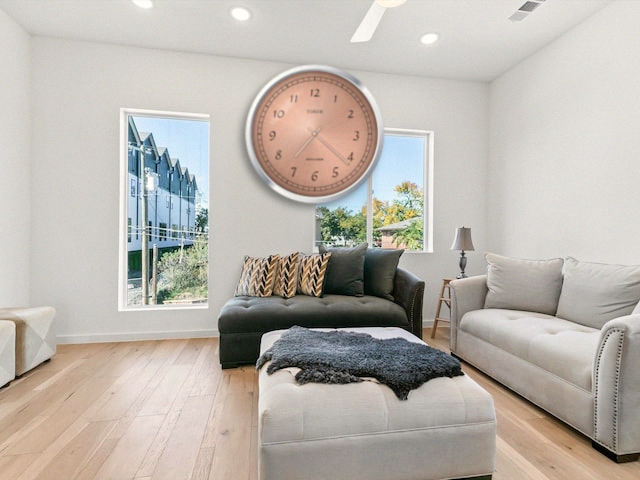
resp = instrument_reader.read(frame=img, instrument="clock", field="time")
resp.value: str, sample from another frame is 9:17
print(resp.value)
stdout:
7:22
